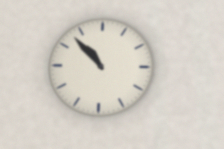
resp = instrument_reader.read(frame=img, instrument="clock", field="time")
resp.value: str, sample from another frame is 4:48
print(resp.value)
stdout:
10:53
